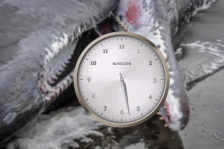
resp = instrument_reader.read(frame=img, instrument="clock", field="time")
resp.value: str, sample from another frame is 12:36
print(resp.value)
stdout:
5:28
